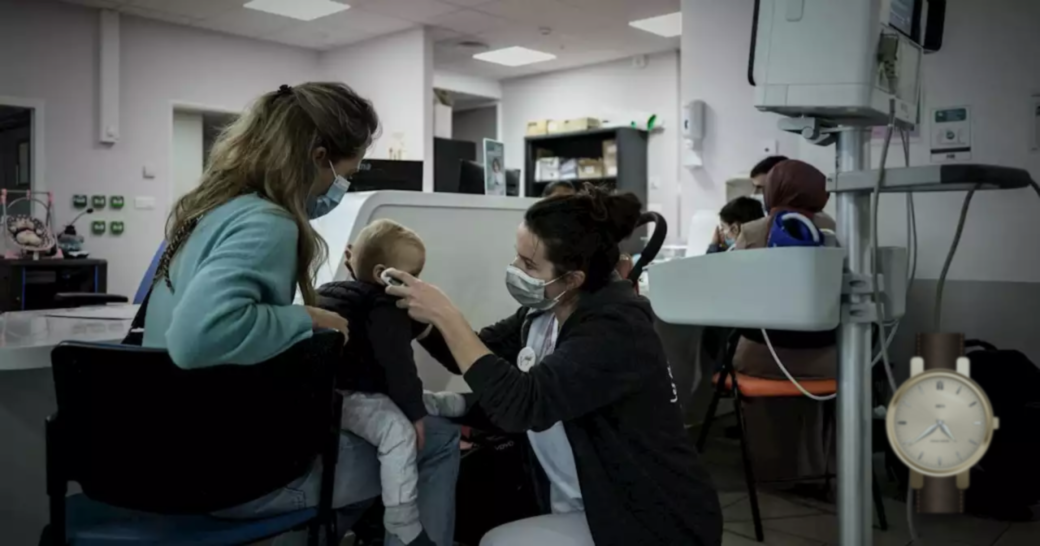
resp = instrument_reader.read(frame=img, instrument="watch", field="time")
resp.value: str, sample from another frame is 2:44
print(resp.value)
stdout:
4:39
